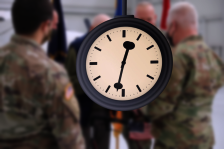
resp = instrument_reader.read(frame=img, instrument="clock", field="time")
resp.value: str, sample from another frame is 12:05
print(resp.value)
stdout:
12:32
